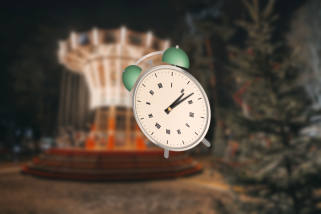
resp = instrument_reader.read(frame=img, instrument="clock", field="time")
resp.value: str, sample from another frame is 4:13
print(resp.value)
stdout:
2:13
